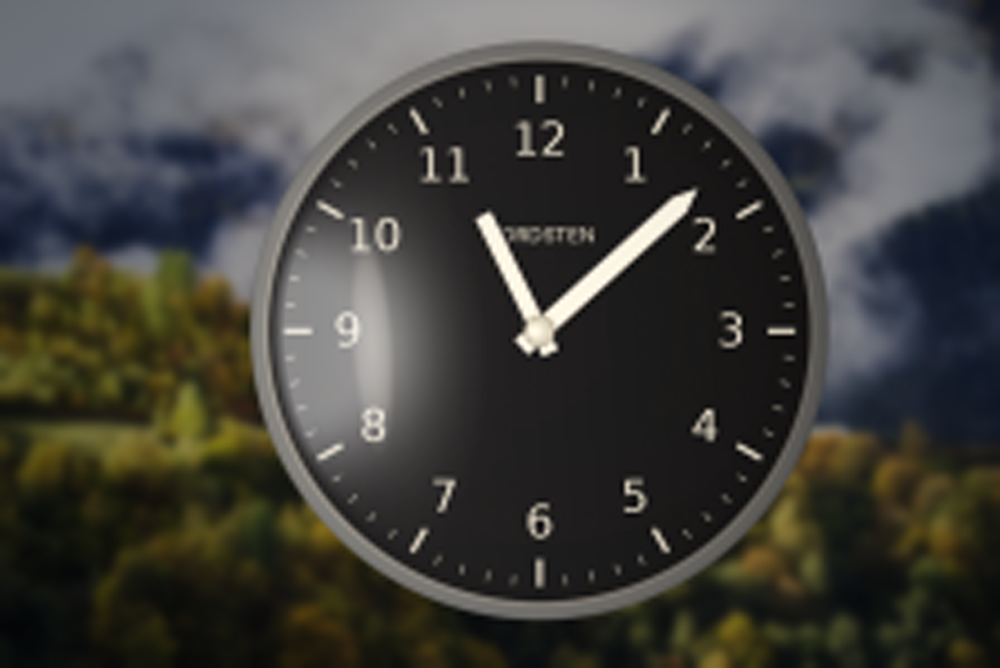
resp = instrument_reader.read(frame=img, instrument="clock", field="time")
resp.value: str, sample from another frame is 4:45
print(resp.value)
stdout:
11:08
